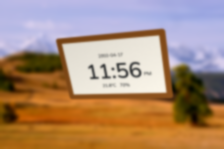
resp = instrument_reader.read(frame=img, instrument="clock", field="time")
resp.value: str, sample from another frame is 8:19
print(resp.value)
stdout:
11:56
